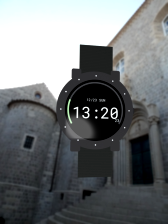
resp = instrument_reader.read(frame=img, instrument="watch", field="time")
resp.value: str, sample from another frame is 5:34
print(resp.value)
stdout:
13:20
